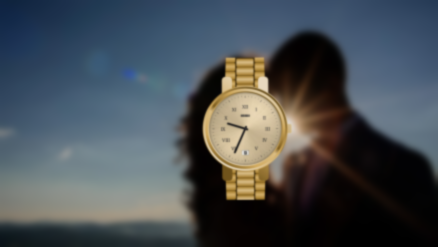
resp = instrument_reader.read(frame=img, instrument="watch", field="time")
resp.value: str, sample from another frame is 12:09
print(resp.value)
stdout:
9:34
